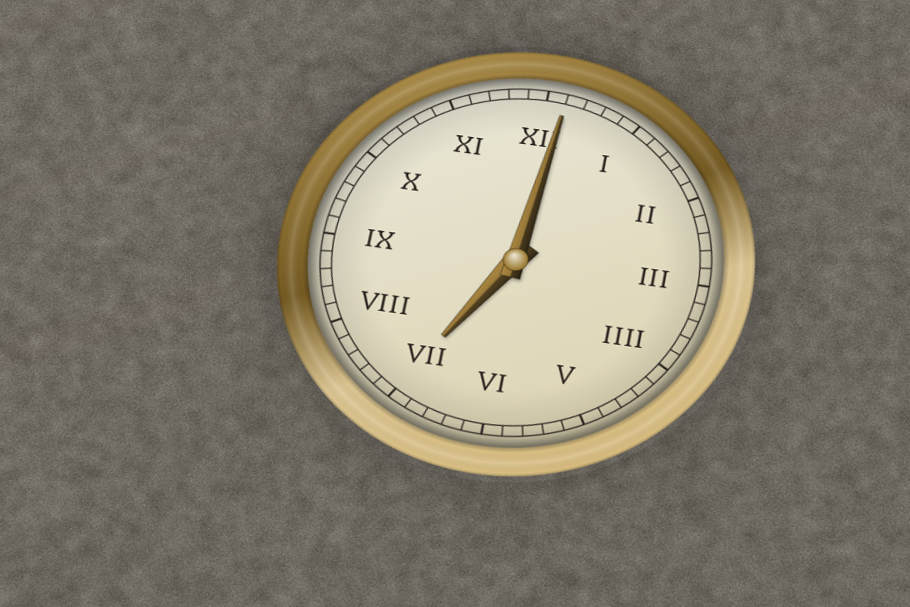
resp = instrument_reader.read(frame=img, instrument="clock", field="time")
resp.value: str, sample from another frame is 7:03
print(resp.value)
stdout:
7:01
